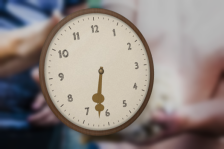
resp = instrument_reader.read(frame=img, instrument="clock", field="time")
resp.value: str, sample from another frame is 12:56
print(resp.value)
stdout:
6:32
